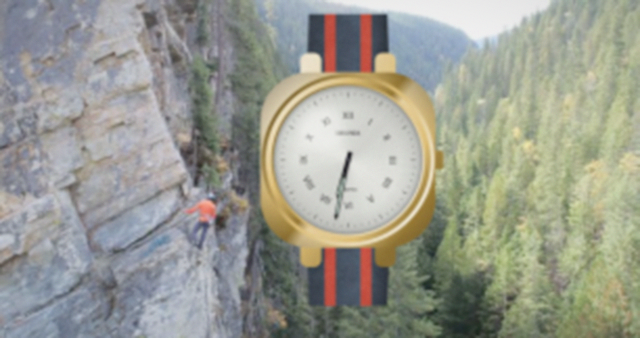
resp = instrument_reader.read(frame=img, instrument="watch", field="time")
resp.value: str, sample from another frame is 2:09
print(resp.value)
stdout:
6:32
